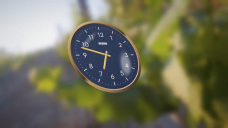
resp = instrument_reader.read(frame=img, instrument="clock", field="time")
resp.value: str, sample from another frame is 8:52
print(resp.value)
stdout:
6:48
